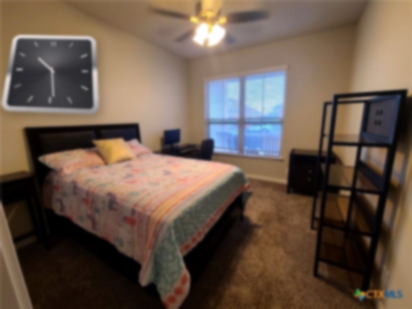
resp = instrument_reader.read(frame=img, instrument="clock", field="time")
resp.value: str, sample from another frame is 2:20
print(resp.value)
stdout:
10:29
